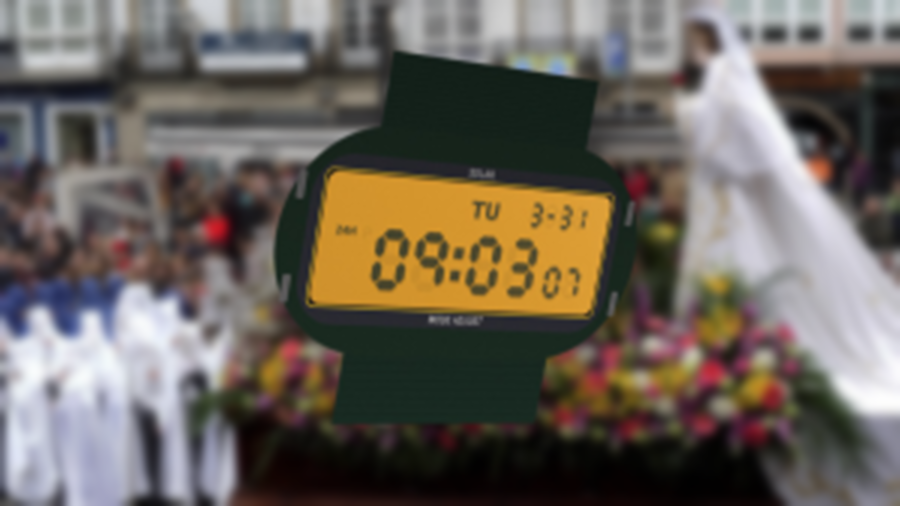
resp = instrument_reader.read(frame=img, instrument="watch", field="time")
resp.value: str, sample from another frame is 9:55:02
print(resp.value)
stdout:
9:03:07
